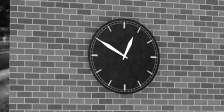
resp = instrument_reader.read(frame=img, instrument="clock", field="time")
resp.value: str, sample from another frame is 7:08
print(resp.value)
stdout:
12:50
